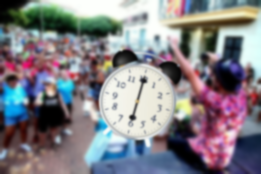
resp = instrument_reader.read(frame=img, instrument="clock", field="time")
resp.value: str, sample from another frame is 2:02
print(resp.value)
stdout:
6:00
